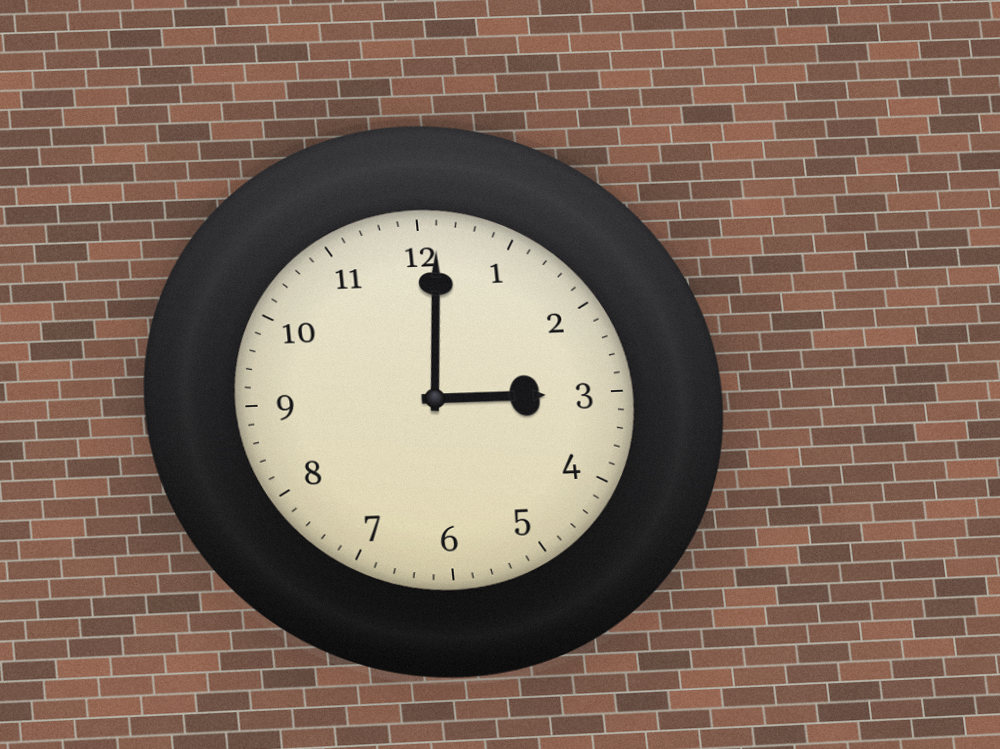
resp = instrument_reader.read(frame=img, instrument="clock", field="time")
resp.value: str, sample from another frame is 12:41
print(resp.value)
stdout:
3:01
